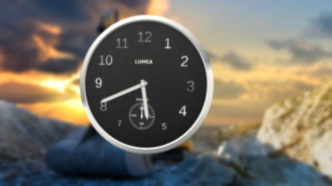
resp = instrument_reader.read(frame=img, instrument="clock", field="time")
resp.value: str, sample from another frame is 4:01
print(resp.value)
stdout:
5:41
